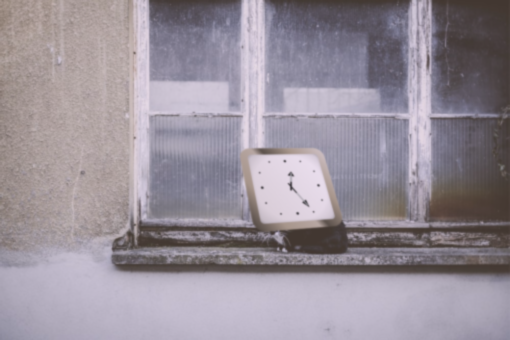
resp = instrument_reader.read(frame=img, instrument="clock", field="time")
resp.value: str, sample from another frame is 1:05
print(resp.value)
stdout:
12:25
